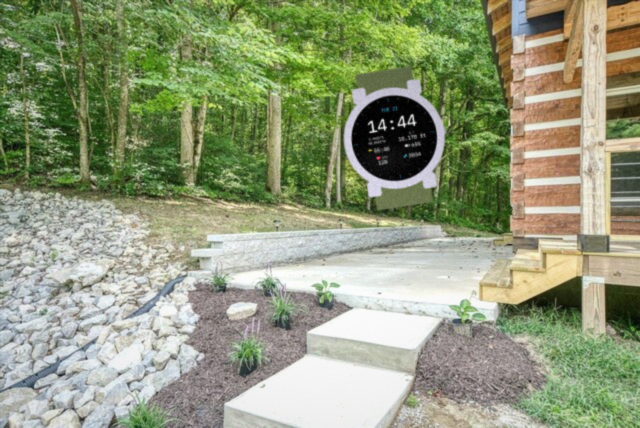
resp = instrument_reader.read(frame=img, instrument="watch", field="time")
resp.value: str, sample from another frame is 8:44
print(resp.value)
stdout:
14:44
